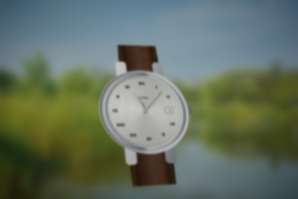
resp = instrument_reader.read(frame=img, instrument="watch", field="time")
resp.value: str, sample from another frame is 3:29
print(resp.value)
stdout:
11:07
